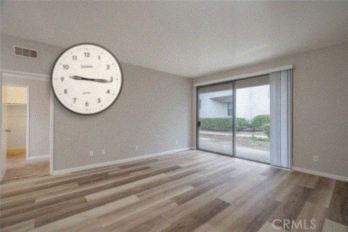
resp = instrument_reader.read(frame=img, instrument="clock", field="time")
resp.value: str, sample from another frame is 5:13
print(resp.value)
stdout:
9:16
